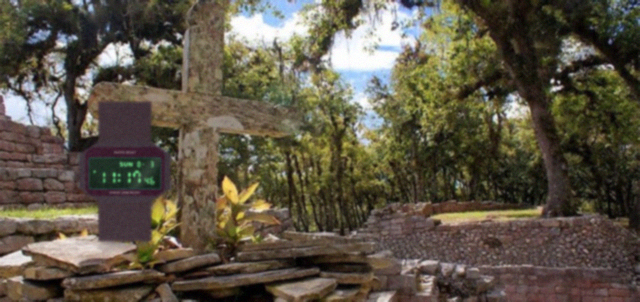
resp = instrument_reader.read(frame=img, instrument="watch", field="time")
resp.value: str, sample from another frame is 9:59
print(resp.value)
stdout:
11:17
